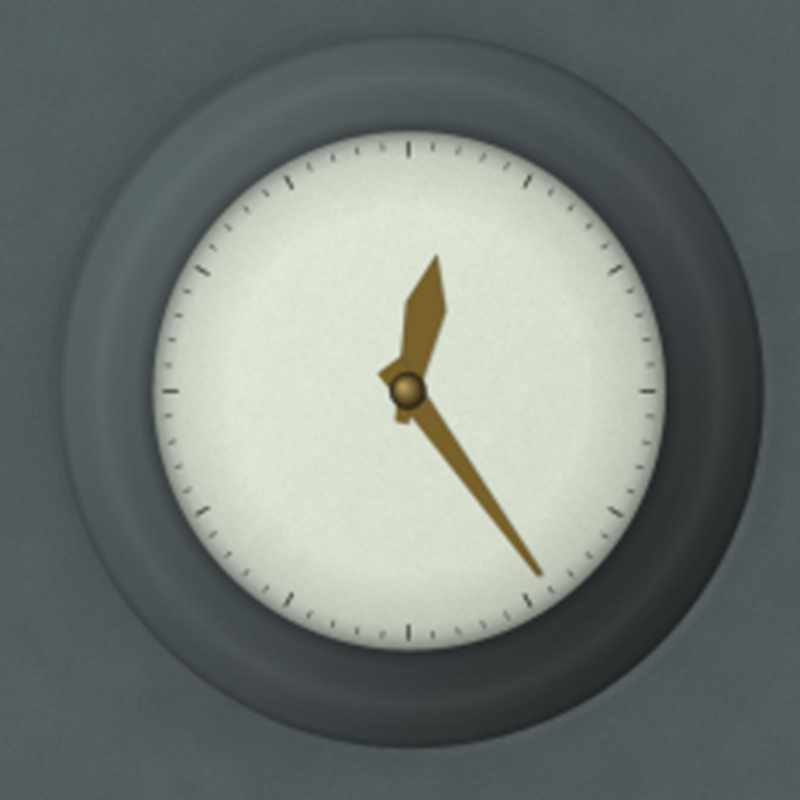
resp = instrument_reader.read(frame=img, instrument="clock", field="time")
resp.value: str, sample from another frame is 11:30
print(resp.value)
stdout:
12:24
